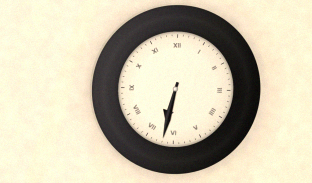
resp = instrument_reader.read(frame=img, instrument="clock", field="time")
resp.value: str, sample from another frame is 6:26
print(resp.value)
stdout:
6:32
